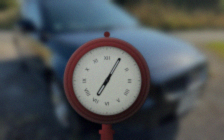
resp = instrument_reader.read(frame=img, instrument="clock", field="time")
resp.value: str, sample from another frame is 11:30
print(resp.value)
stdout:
7:05
